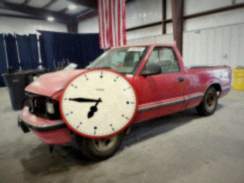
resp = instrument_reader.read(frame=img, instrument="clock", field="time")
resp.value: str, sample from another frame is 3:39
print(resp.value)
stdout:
6:45
